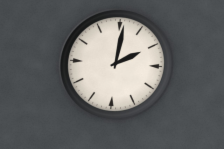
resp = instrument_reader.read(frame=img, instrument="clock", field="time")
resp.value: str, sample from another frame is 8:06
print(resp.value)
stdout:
2:01
